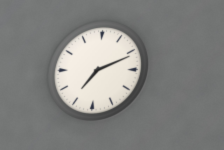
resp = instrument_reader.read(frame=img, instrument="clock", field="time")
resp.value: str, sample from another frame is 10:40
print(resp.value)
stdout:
7:11
